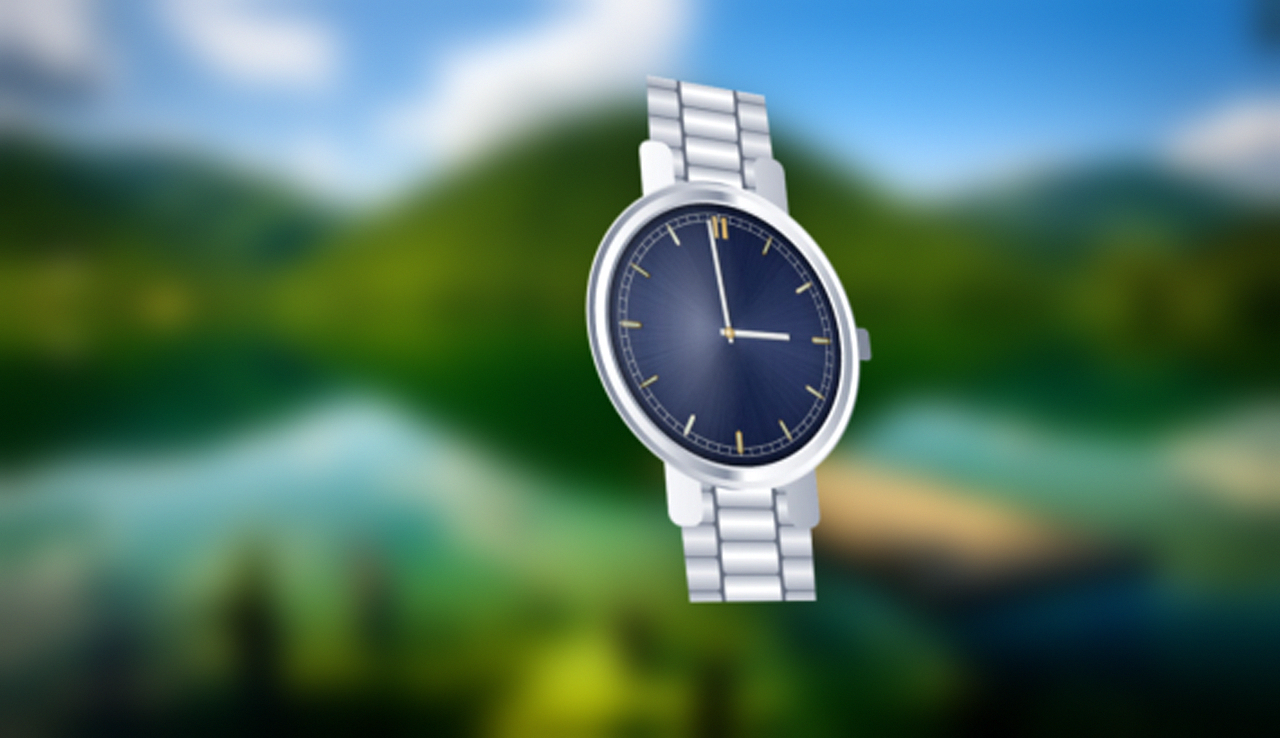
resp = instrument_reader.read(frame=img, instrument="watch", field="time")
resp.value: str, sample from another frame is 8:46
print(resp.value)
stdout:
2:59
